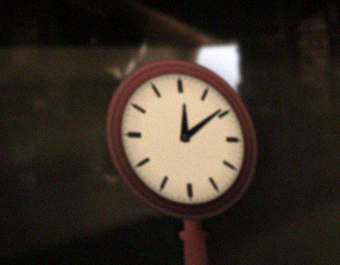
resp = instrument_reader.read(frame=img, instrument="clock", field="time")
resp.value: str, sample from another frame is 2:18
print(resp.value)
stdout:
12:09
